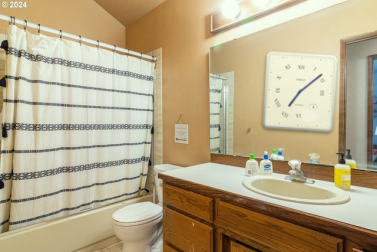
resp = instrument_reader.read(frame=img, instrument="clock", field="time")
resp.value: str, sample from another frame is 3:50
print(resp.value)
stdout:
7:08
